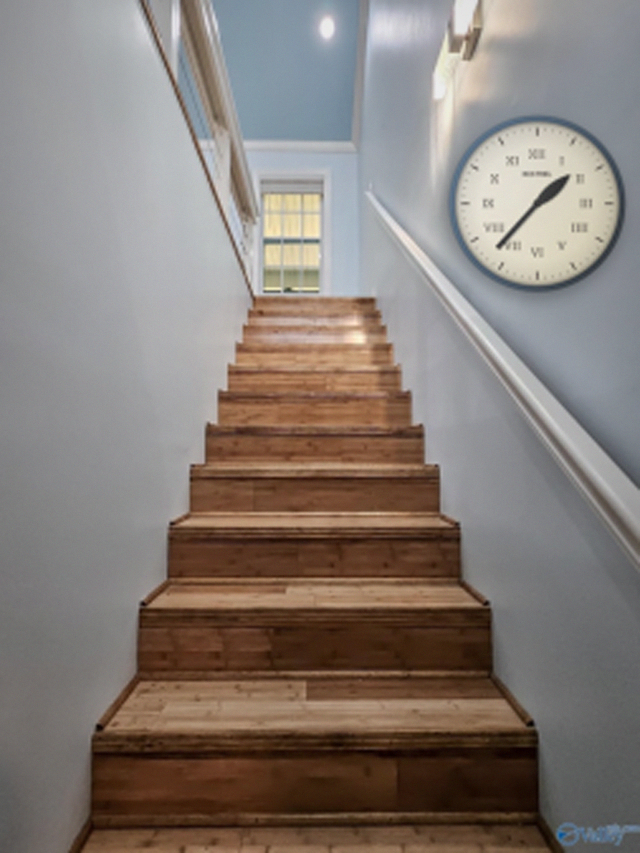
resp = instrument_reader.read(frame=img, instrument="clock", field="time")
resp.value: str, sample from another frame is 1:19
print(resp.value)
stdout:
1:37
